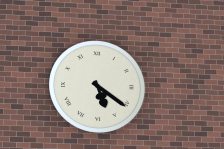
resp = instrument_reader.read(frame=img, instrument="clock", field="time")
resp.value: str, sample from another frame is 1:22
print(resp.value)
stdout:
5:21
